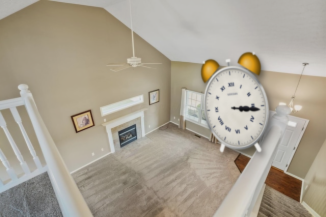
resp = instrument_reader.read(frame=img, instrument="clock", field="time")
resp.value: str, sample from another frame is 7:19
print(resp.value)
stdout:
3:16
